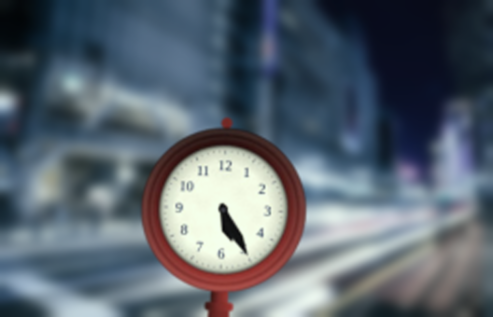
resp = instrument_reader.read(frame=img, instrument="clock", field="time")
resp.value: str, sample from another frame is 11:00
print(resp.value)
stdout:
5:25
